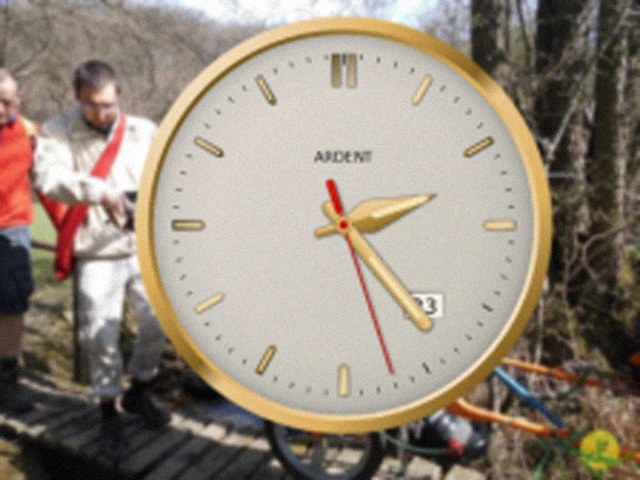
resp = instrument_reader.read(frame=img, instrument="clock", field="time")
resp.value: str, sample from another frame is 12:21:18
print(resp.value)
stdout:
2:23:27
